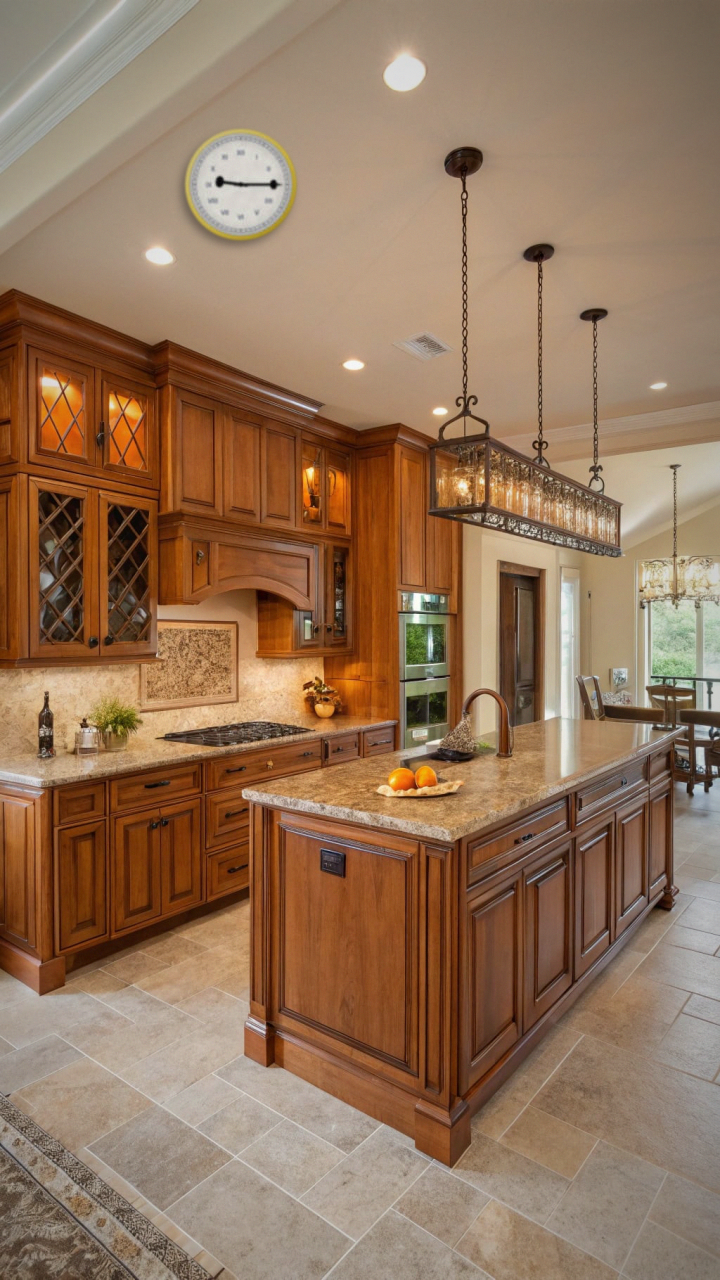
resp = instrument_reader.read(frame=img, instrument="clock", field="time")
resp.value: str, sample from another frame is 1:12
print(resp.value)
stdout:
9:15
